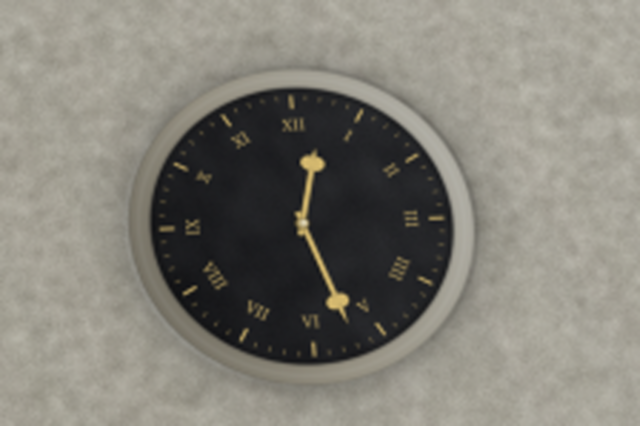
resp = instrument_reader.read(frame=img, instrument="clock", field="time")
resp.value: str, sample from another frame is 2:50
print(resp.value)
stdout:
12:27
